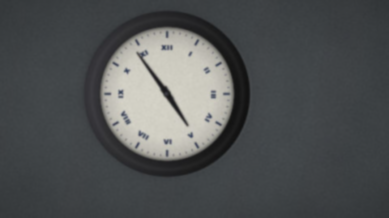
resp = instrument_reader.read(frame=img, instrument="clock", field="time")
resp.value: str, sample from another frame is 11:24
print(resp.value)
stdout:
4:54
